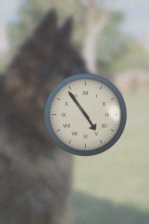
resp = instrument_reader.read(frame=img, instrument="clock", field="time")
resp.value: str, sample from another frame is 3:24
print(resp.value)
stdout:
4:54
